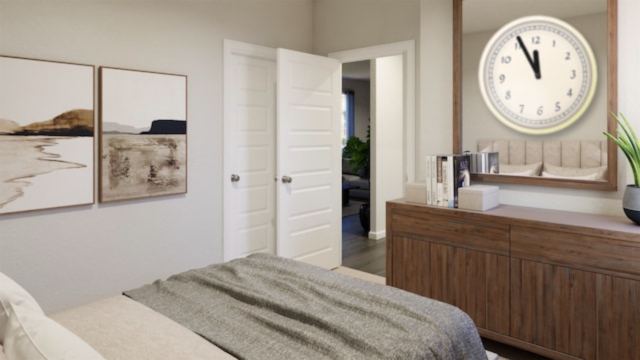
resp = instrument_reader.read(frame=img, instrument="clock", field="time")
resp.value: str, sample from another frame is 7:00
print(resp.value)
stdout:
11:56
